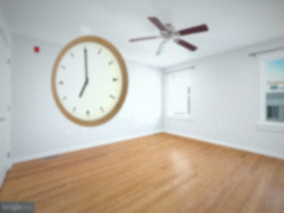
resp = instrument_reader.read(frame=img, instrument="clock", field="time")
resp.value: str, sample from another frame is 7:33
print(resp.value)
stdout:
7:00
